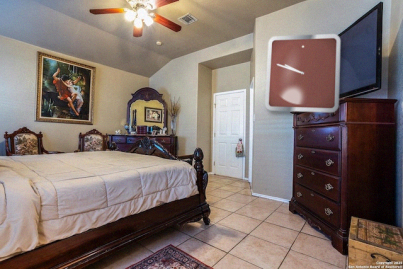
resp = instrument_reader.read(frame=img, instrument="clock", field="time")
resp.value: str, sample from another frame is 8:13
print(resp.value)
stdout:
9:48
